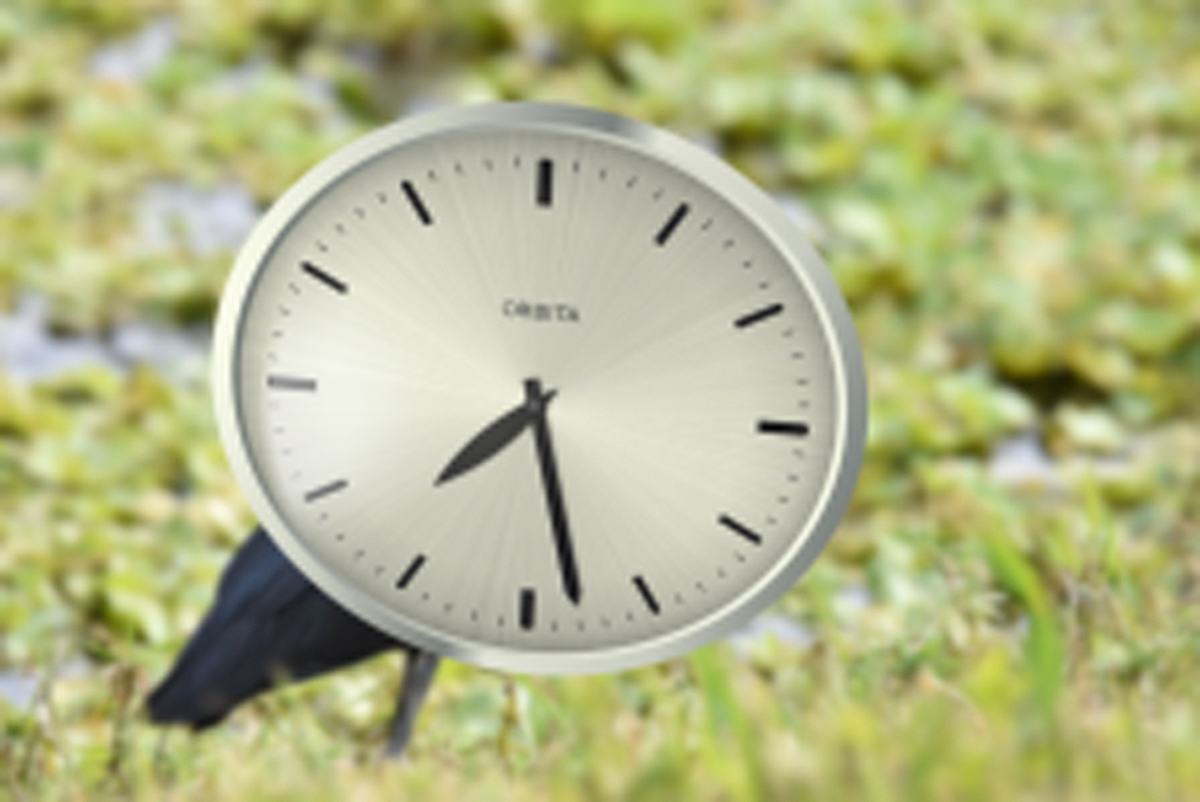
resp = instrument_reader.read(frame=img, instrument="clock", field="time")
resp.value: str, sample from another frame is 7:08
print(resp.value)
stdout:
7:28
